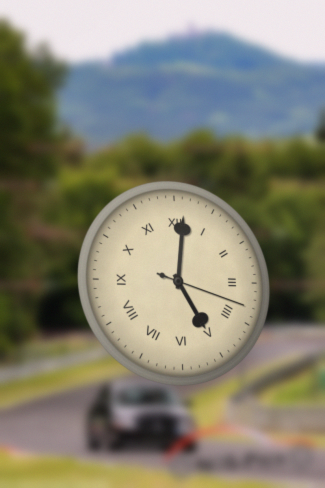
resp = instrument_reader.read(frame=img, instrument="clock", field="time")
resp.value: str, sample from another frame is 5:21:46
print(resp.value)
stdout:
5:01:18
